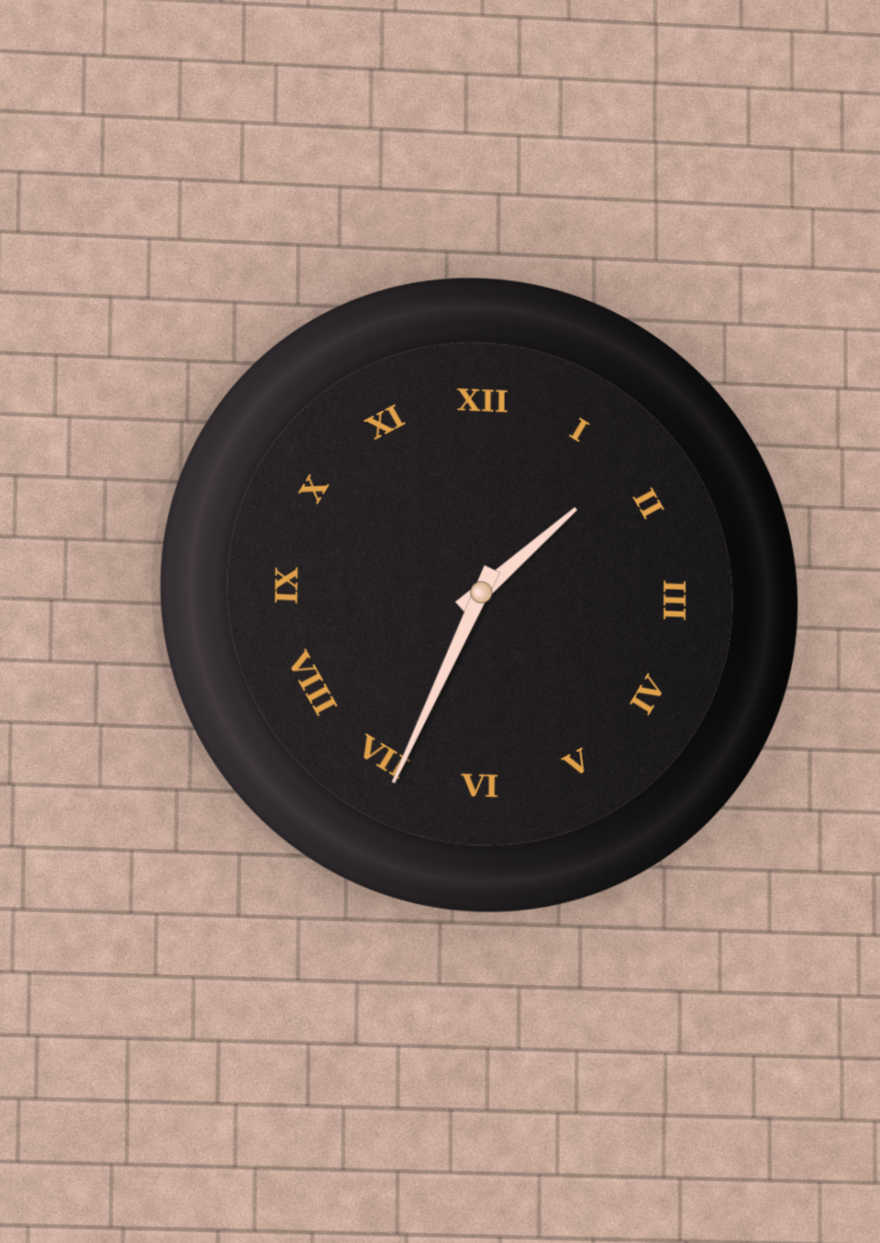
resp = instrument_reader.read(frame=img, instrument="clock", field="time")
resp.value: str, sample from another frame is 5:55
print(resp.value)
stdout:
1:34
